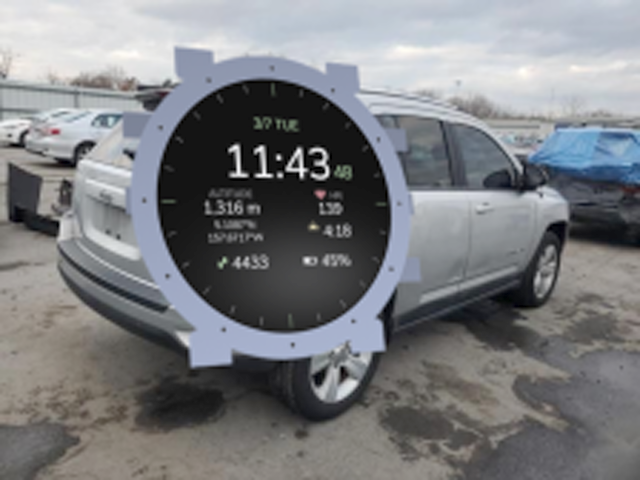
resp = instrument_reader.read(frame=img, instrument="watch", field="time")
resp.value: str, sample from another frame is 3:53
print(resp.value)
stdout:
11:43
